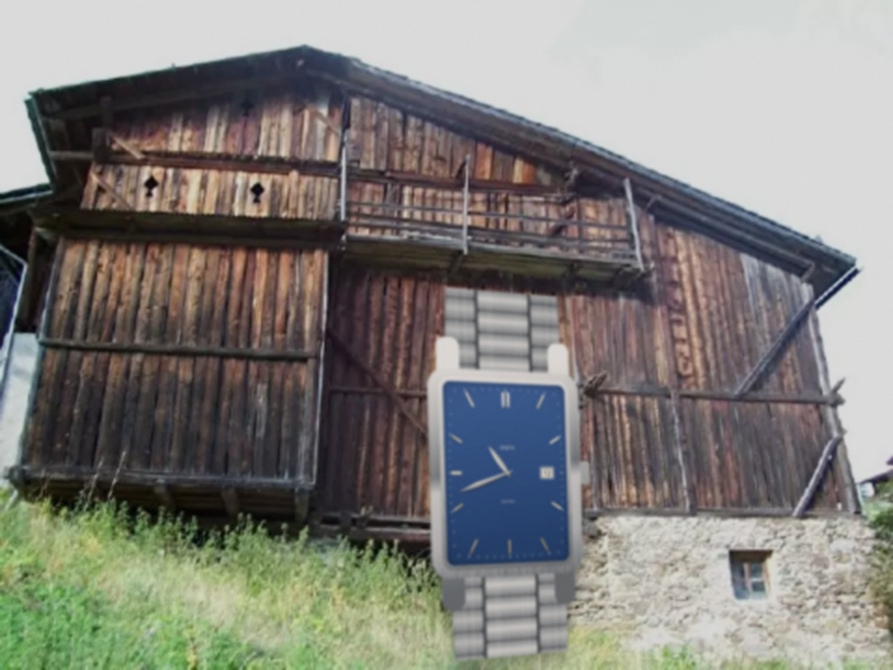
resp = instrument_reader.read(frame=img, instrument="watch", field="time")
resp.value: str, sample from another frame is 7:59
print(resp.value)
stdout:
10:42
